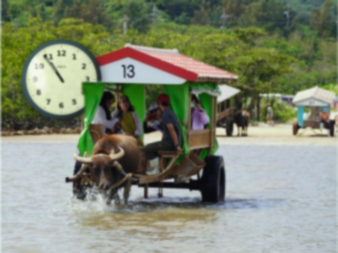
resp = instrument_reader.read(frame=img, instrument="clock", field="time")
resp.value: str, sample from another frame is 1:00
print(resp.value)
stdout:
10:54
